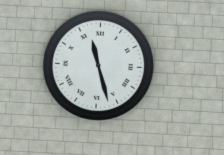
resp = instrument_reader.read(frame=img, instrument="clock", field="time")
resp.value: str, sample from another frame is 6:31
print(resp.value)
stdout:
11:27
